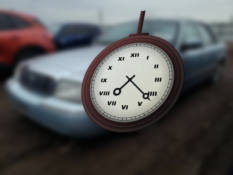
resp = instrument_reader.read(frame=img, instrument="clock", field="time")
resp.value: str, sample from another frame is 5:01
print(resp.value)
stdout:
7:22
